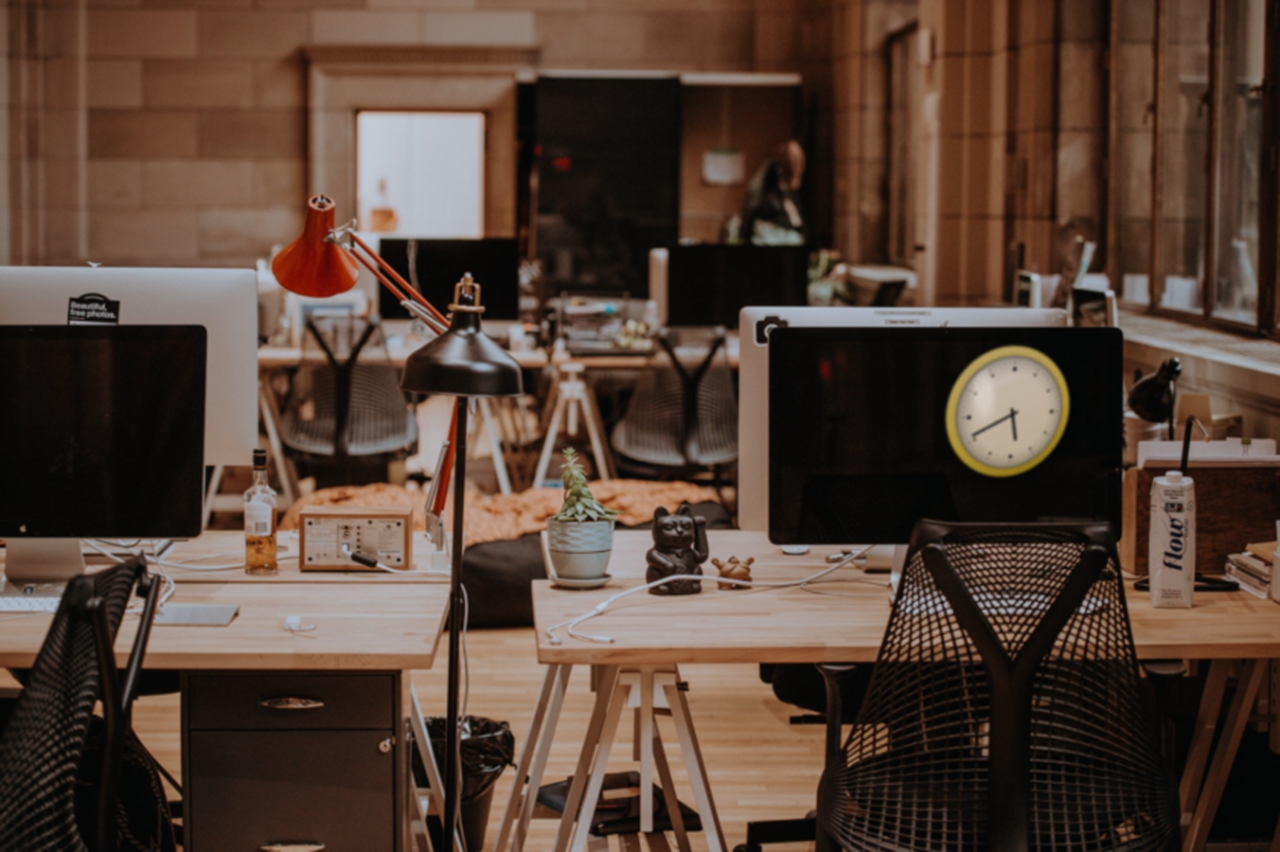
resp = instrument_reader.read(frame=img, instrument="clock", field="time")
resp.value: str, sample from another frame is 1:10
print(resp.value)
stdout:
5:41
